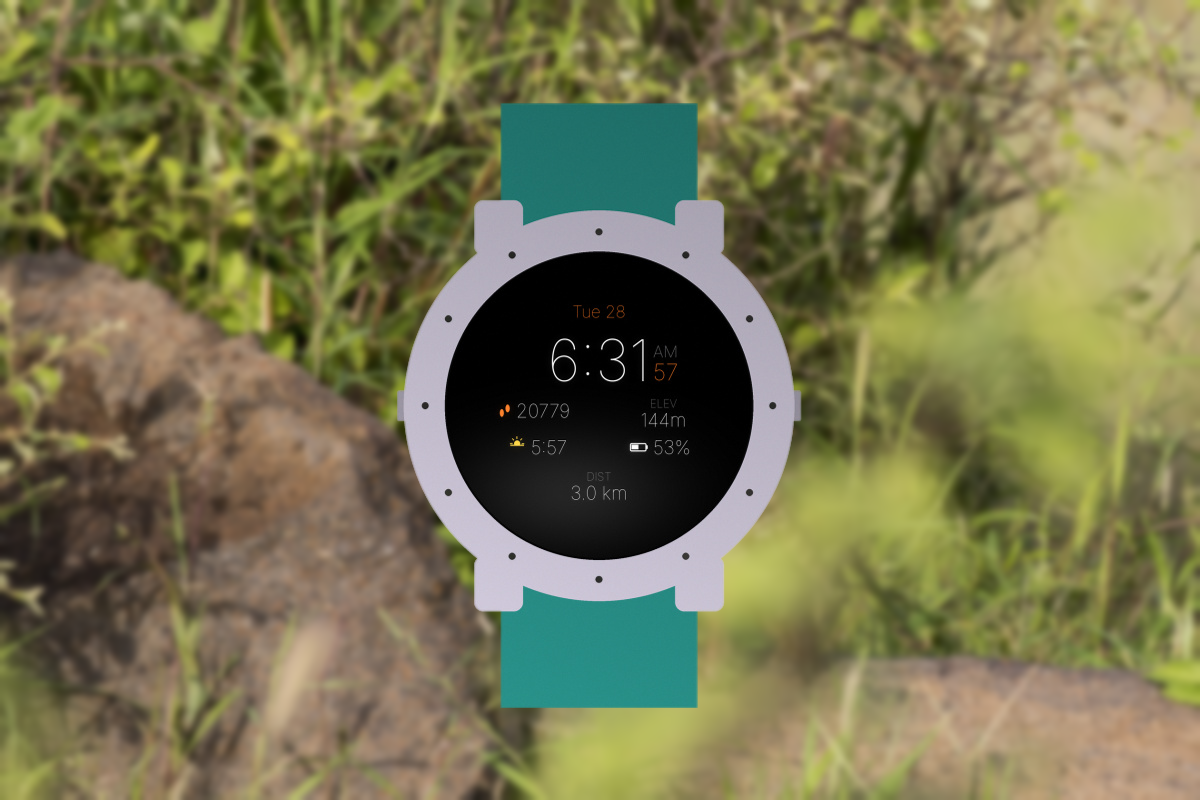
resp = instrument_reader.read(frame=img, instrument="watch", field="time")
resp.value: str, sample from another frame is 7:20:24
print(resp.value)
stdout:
6:31:57
